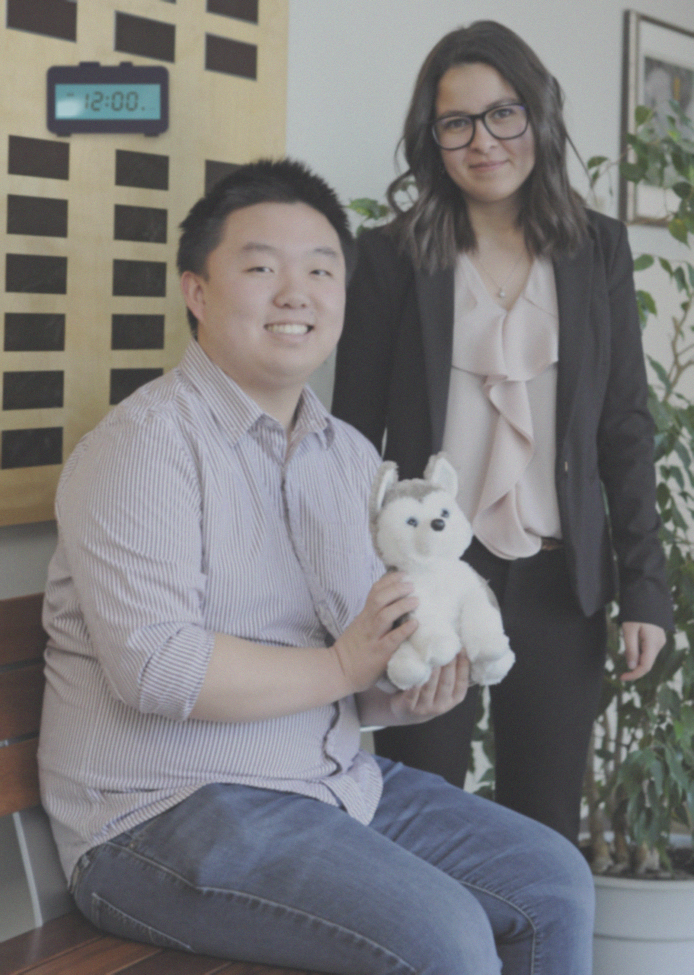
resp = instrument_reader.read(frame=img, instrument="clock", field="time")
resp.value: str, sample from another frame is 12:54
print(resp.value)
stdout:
12:00
